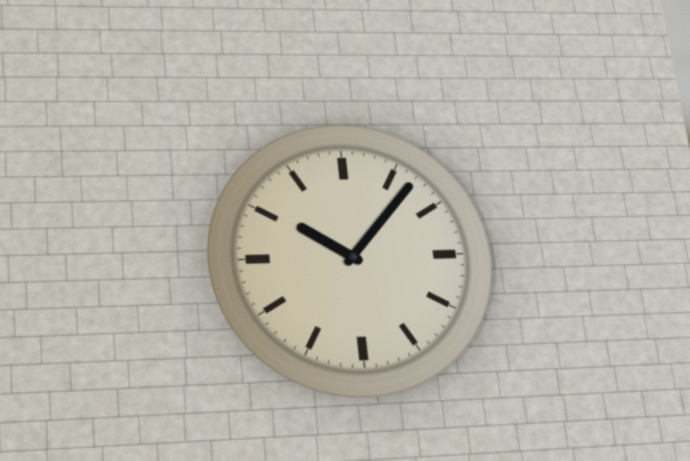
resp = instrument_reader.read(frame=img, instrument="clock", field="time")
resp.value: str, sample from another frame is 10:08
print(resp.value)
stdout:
10:07
